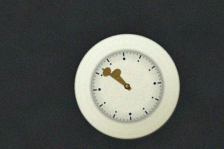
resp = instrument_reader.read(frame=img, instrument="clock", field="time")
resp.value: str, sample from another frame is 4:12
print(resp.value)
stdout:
10:52
